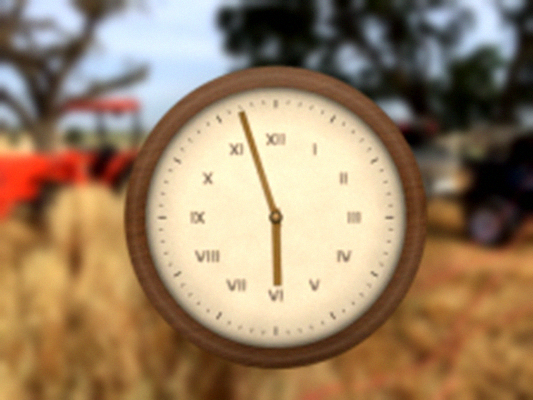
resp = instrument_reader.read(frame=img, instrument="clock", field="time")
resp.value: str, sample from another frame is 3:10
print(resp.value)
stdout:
5:57
